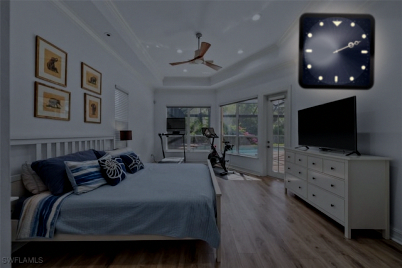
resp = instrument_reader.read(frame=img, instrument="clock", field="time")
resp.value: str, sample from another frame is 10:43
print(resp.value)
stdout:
2:11
